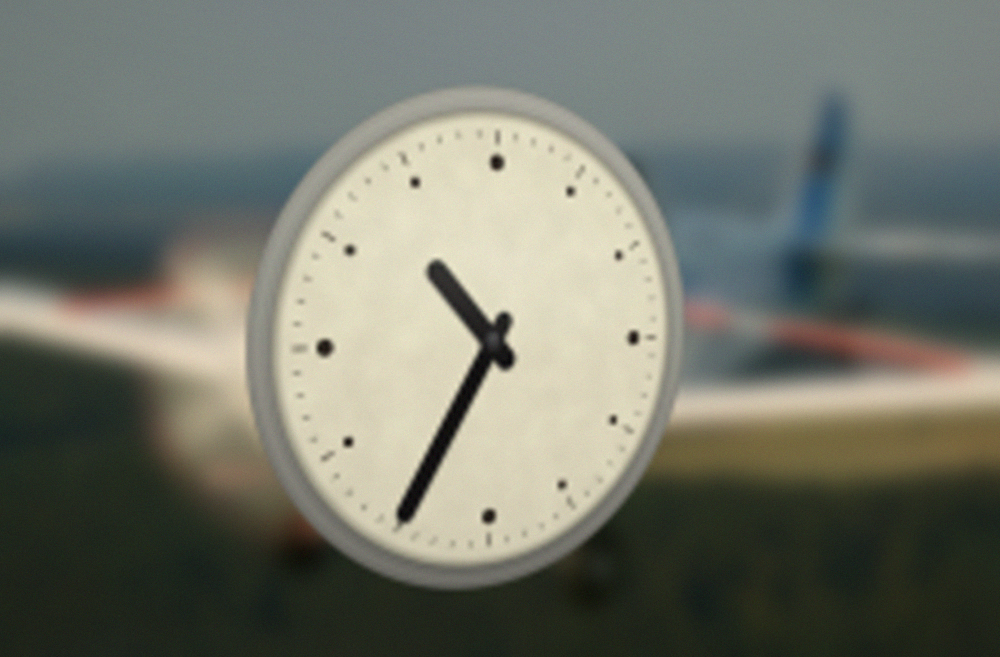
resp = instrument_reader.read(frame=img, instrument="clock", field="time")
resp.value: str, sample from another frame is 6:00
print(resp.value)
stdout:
10:35
